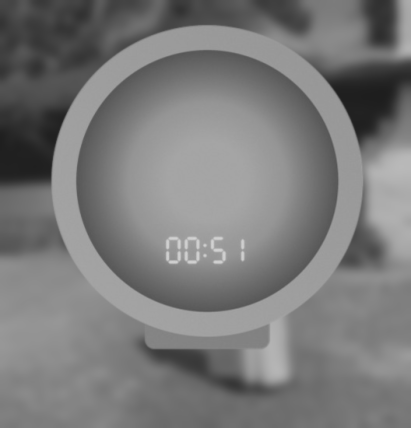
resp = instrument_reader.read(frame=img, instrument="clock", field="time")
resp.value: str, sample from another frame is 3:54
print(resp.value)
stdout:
0:51
